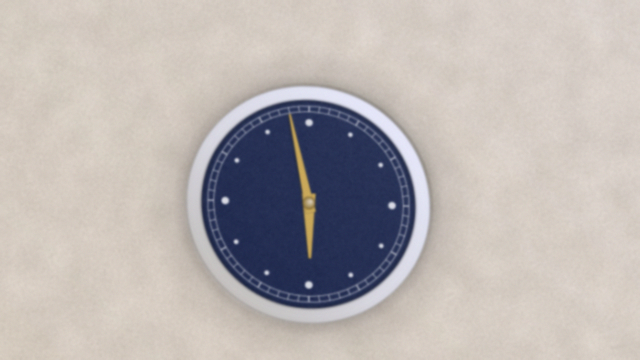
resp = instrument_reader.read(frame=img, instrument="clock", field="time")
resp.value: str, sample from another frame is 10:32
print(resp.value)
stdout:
5:58
